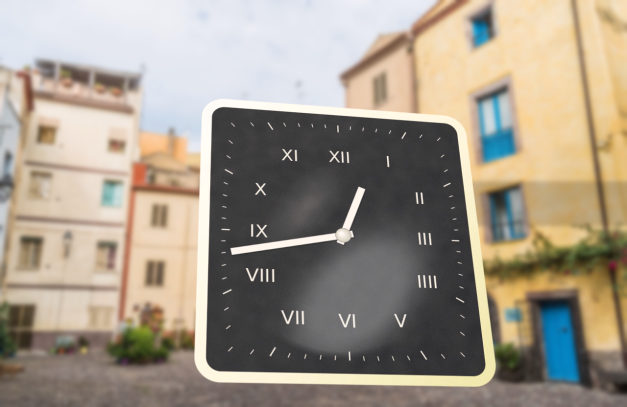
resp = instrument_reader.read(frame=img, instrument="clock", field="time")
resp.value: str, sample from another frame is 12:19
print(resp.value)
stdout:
12:43
